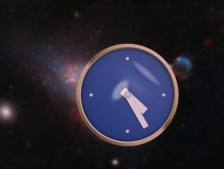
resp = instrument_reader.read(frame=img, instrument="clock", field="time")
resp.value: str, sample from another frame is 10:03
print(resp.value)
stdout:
4:25
